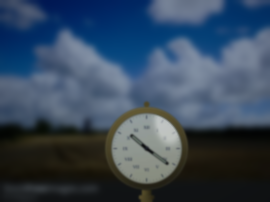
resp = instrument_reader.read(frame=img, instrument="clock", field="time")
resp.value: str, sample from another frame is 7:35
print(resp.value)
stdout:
10:21
